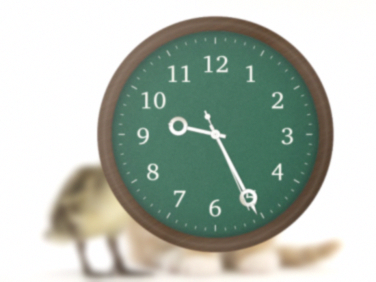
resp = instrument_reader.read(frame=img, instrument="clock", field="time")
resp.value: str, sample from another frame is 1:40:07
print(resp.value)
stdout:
9:25:26
